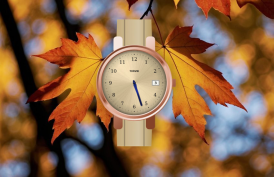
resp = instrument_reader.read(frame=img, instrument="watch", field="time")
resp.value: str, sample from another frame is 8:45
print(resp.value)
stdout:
5:27
